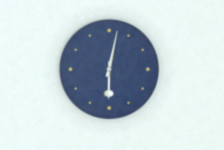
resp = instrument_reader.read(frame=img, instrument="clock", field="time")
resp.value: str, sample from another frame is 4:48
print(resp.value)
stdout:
6:02
